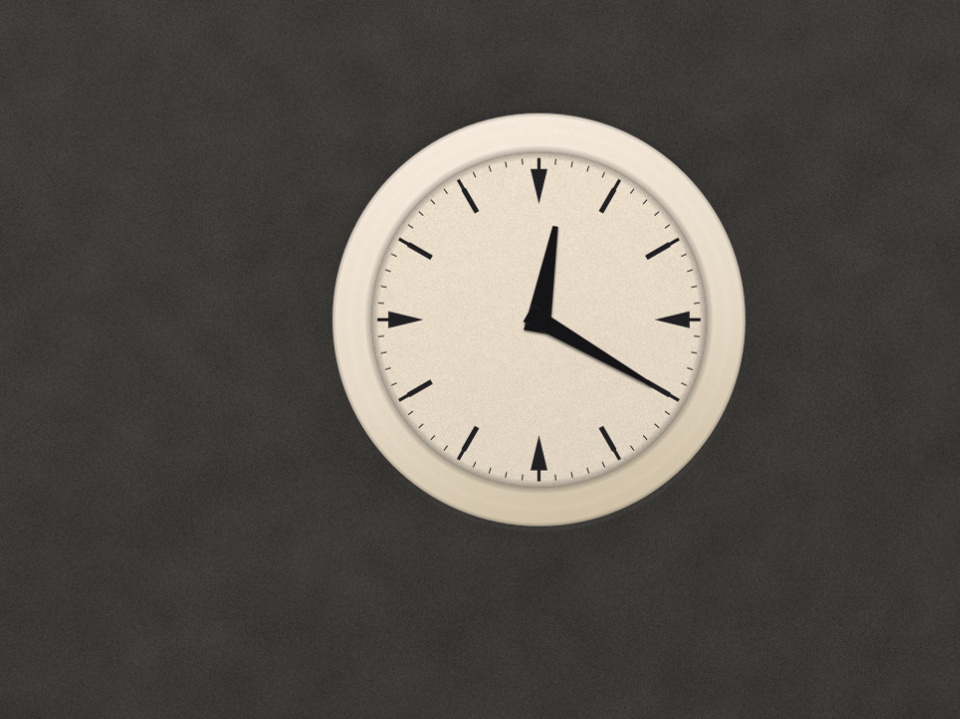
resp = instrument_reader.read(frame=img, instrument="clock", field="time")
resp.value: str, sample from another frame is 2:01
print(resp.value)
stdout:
12:20
